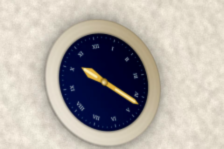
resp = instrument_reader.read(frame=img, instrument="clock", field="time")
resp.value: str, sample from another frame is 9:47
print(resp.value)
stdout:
10:22
